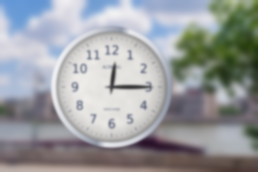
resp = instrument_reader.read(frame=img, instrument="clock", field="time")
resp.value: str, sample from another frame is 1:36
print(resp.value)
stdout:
12:15
